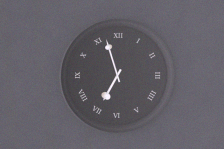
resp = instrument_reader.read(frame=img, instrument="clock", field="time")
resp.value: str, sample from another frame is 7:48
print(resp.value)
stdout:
6:57
